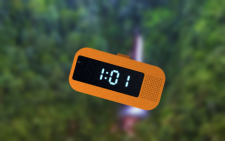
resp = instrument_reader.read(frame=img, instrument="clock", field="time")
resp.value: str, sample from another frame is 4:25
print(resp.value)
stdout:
1:01
